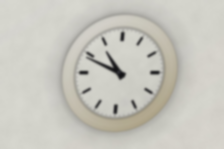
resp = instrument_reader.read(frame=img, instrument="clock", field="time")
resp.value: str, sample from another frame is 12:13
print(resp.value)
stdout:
10:49
